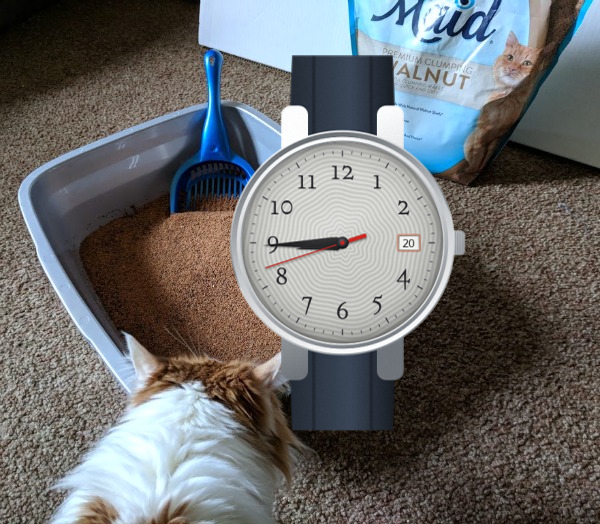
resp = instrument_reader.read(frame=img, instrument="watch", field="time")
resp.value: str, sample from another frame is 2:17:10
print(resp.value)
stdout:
8:44:42
